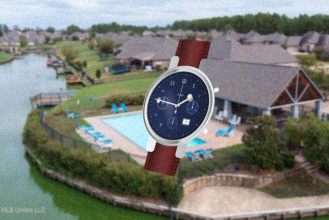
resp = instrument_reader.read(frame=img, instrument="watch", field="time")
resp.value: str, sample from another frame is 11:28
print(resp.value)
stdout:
1:46
